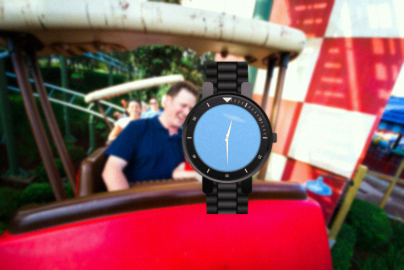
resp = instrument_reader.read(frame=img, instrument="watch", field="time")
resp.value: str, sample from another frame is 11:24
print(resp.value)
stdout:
12:30
